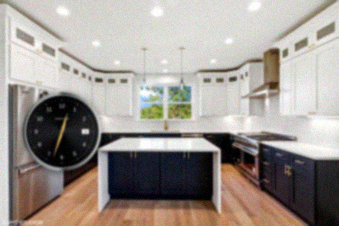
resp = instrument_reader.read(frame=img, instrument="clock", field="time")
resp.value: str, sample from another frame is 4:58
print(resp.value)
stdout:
12:33
